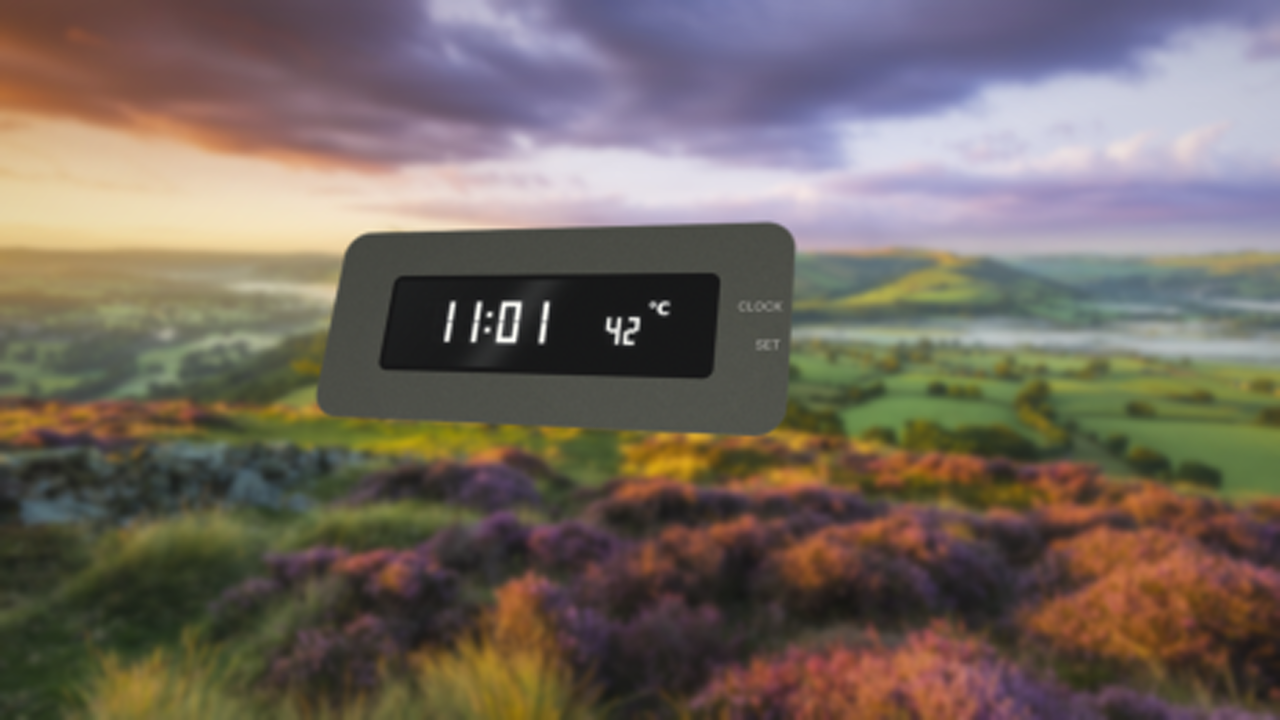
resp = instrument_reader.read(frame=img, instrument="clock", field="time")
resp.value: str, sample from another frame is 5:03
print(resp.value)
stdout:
11:01
